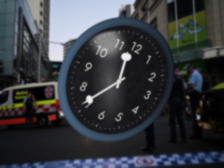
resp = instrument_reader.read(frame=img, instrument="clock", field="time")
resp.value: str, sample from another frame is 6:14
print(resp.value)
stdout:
11:36
